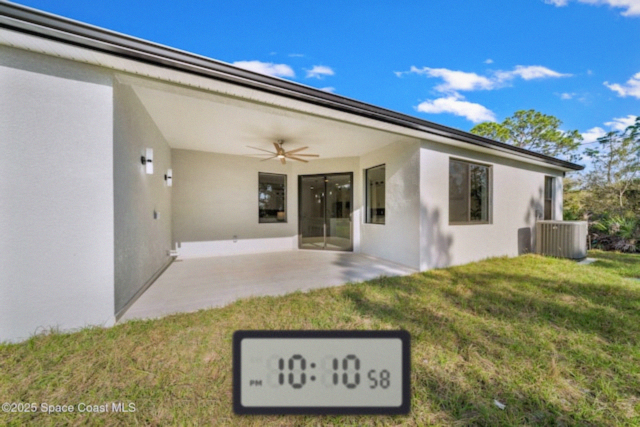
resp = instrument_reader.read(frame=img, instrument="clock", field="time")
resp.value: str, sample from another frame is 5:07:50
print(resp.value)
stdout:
10:10:58
